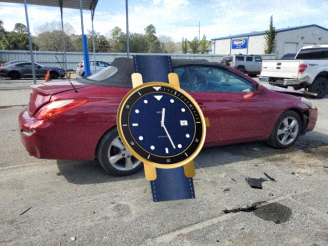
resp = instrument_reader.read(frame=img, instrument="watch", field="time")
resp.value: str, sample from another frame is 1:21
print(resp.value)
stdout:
12:27
